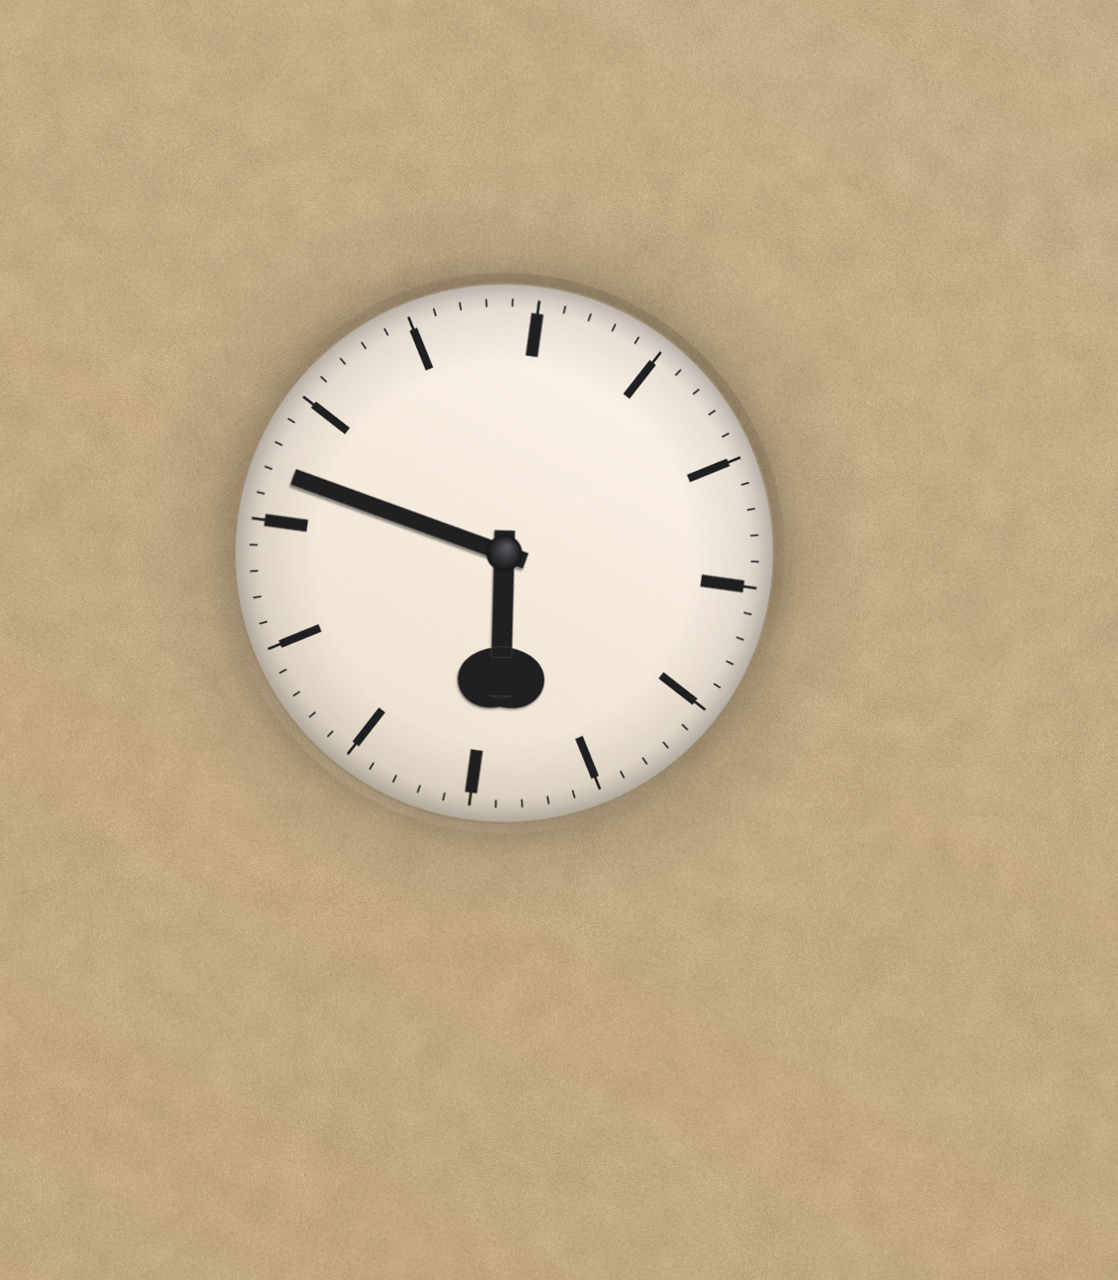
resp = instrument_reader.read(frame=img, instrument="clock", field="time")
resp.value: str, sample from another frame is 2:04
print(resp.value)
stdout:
5:47
